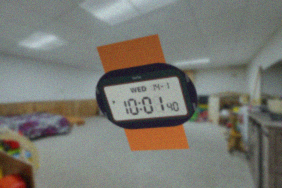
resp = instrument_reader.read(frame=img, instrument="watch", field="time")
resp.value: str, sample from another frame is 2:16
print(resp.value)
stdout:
10:01
